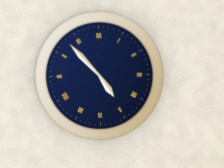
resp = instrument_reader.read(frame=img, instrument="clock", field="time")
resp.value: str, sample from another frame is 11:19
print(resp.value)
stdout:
4:53
